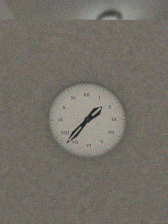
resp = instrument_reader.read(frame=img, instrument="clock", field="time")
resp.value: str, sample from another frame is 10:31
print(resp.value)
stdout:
1:37
